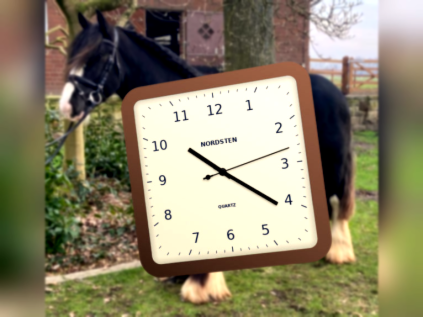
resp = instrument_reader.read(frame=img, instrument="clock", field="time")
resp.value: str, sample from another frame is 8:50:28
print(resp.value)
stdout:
10:21:13
